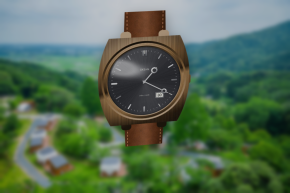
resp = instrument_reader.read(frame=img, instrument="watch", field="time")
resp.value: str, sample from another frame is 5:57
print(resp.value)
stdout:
1:20
